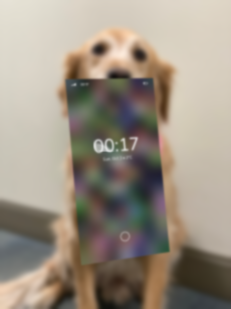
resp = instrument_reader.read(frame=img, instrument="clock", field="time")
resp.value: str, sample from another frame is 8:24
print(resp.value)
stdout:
0:17
